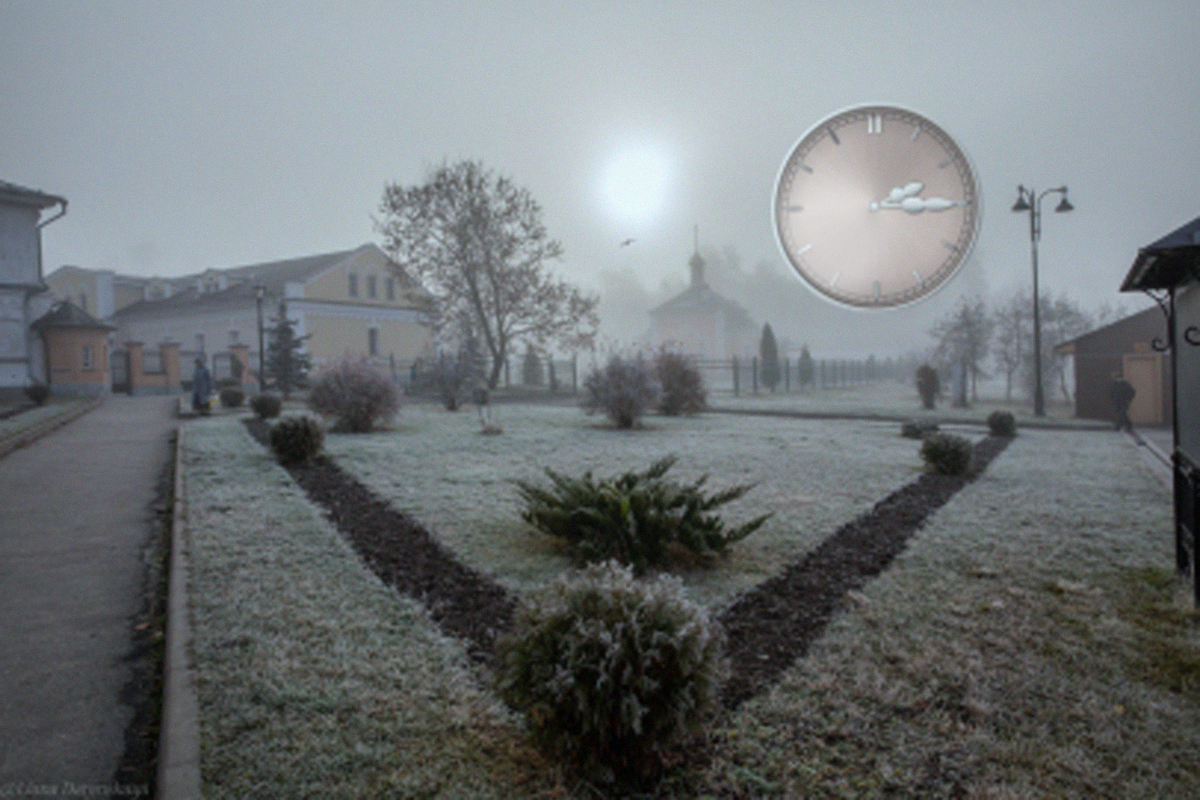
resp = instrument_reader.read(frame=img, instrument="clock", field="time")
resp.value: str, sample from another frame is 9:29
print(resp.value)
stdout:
2:15
